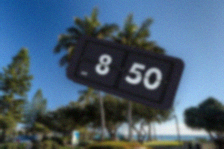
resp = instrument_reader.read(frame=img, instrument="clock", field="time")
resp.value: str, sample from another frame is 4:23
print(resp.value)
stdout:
8:50
